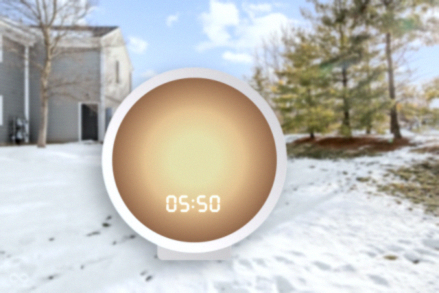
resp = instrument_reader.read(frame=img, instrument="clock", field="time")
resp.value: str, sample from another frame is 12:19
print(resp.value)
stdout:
5:50
